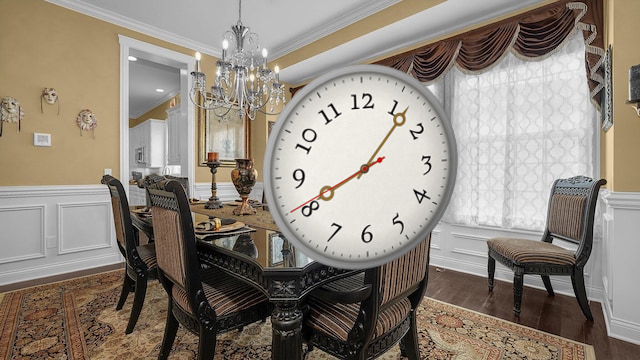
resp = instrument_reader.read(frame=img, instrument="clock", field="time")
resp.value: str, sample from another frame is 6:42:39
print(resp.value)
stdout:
8:06:41
